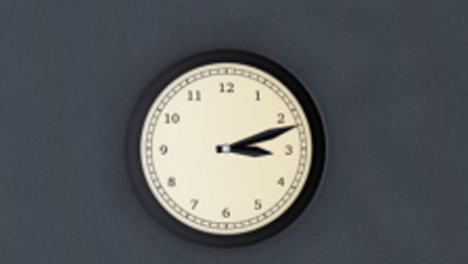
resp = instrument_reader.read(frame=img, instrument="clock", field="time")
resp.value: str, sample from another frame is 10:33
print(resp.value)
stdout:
3:12
